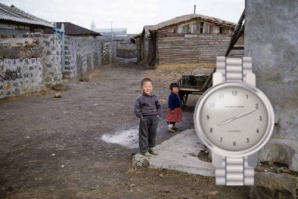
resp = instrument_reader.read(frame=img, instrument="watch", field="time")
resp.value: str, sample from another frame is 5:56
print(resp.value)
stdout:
8:11
